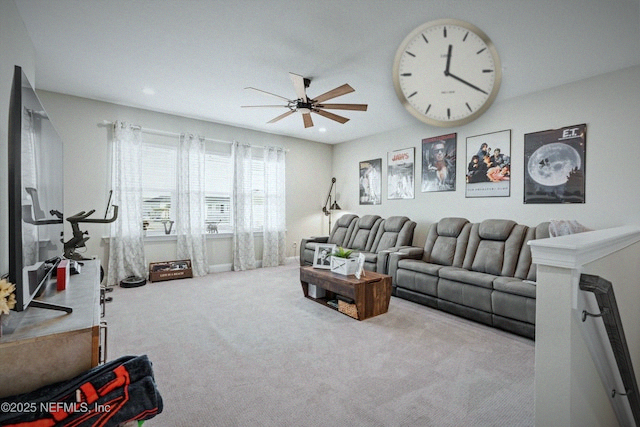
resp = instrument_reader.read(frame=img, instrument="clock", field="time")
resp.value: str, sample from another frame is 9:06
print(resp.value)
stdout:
12:20
